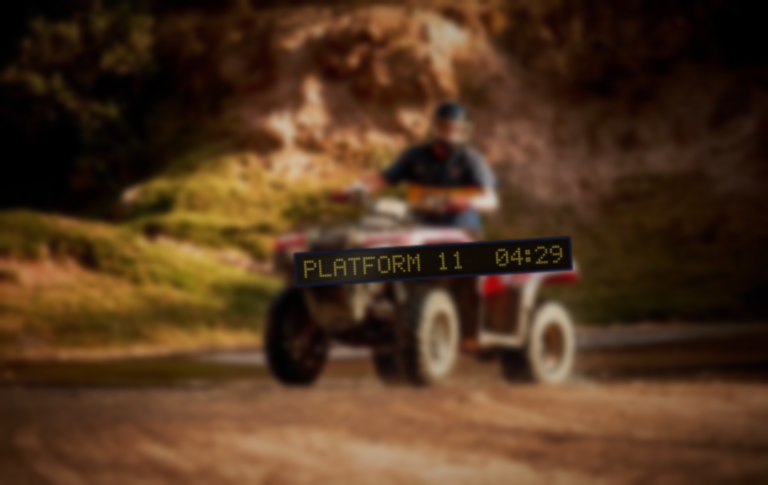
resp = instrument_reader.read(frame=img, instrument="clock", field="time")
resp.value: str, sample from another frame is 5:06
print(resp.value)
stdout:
4:29
